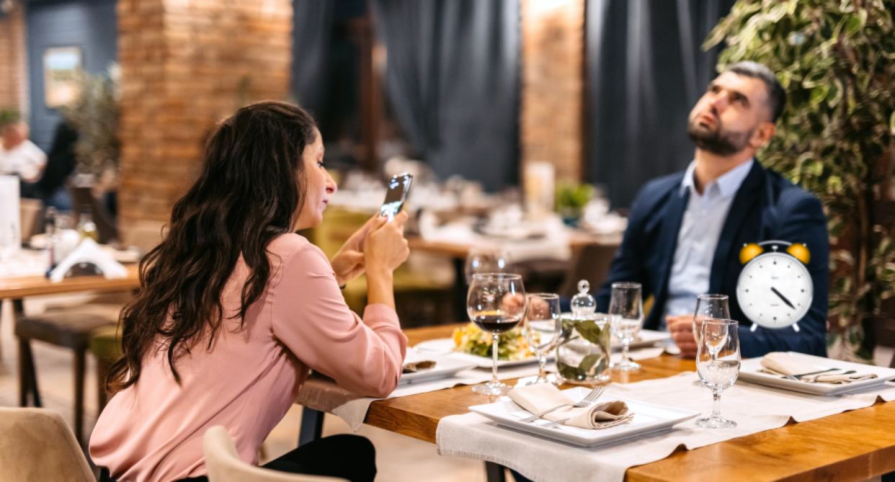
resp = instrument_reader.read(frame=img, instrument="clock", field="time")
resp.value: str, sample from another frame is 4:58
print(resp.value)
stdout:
4:22
